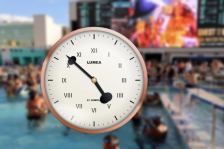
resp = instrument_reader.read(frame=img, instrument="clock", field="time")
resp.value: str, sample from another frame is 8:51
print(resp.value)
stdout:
4:52
